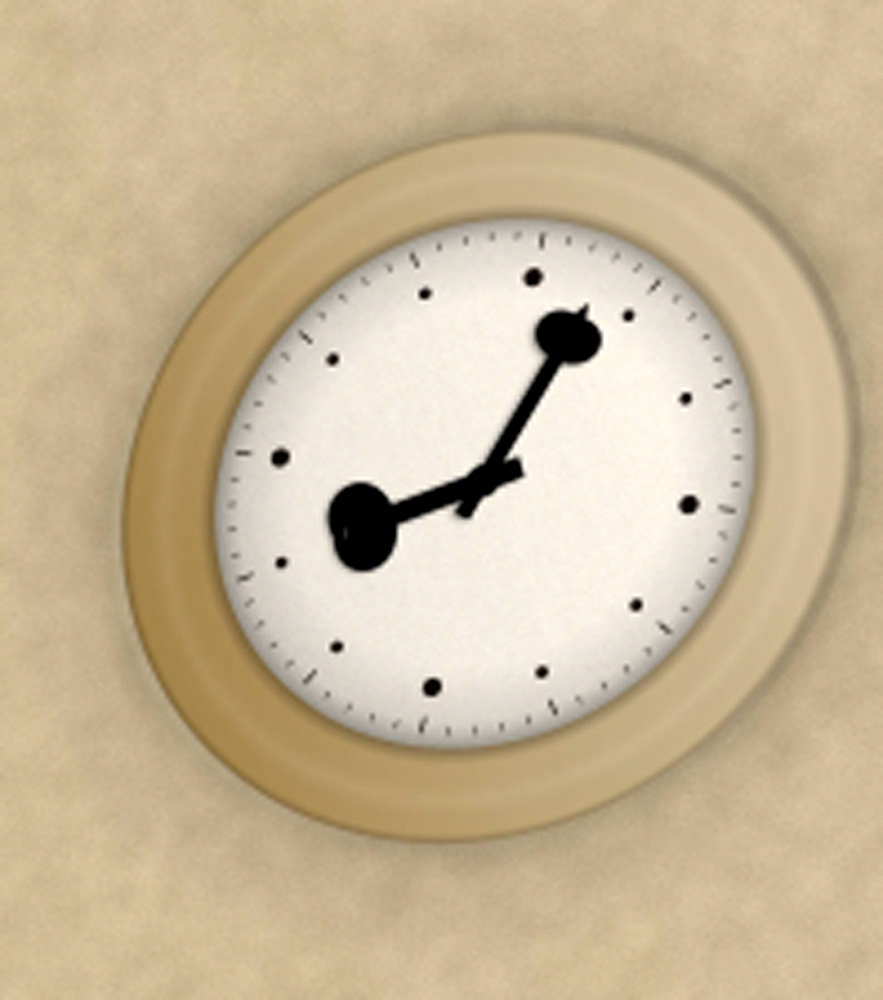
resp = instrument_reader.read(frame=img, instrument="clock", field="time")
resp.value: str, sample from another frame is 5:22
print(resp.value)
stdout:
8:03
